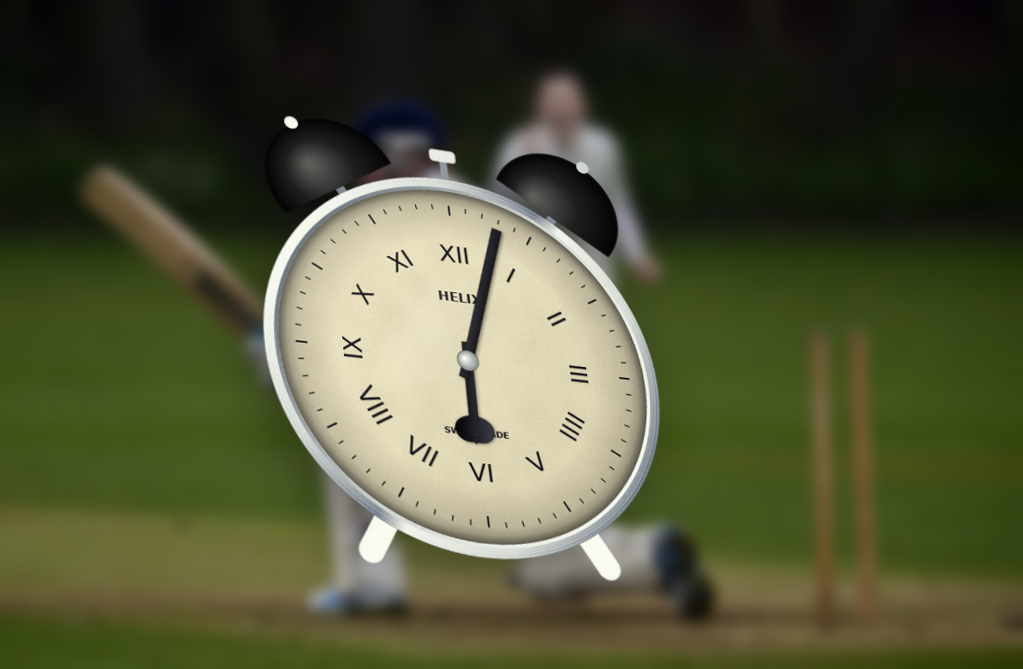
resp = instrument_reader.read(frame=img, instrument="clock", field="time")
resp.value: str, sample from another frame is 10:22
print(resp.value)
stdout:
6:03
